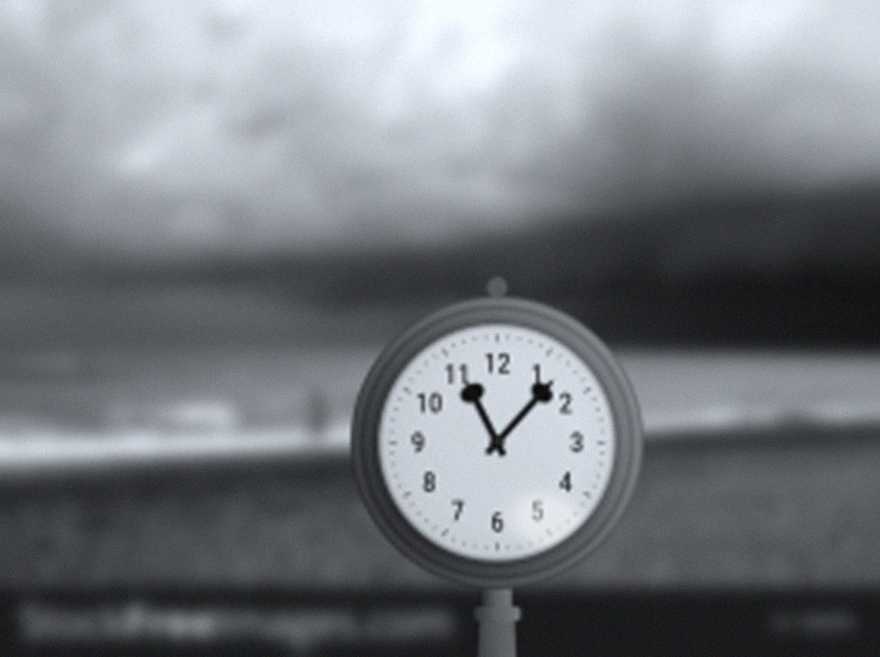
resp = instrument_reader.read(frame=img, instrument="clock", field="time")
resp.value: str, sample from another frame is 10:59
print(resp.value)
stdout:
11:07
